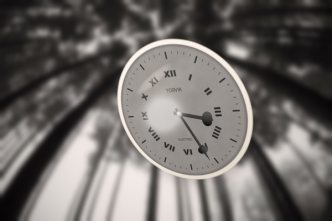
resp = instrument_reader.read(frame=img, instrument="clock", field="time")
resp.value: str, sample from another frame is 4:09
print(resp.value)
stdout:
3:26
